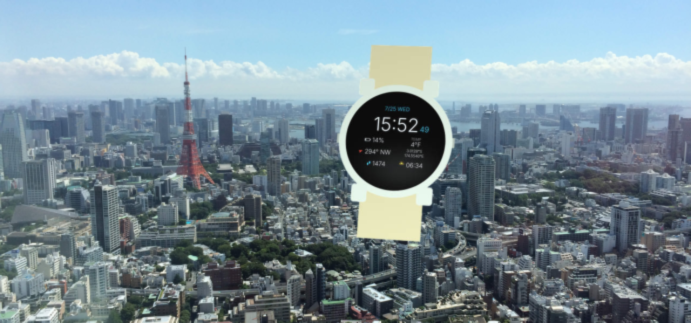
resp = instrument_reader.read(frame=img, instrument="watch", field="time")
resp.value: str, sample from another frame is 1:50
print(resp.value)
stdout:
15:52
